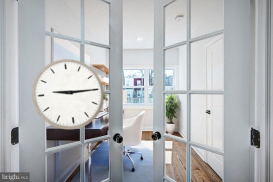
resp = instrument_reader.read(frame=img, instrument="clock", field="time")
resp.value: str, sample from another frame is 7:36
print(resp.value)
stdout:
9:15
